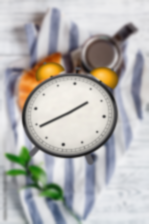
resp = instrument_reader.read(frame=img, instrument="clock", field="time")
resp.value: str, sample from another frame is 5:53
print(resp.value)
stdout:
1:39
